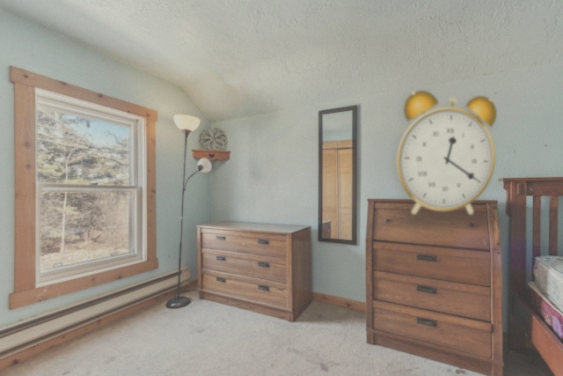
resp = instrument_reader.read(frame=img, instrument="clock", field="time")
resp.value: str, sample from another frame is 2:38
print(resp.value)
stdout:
12:20
